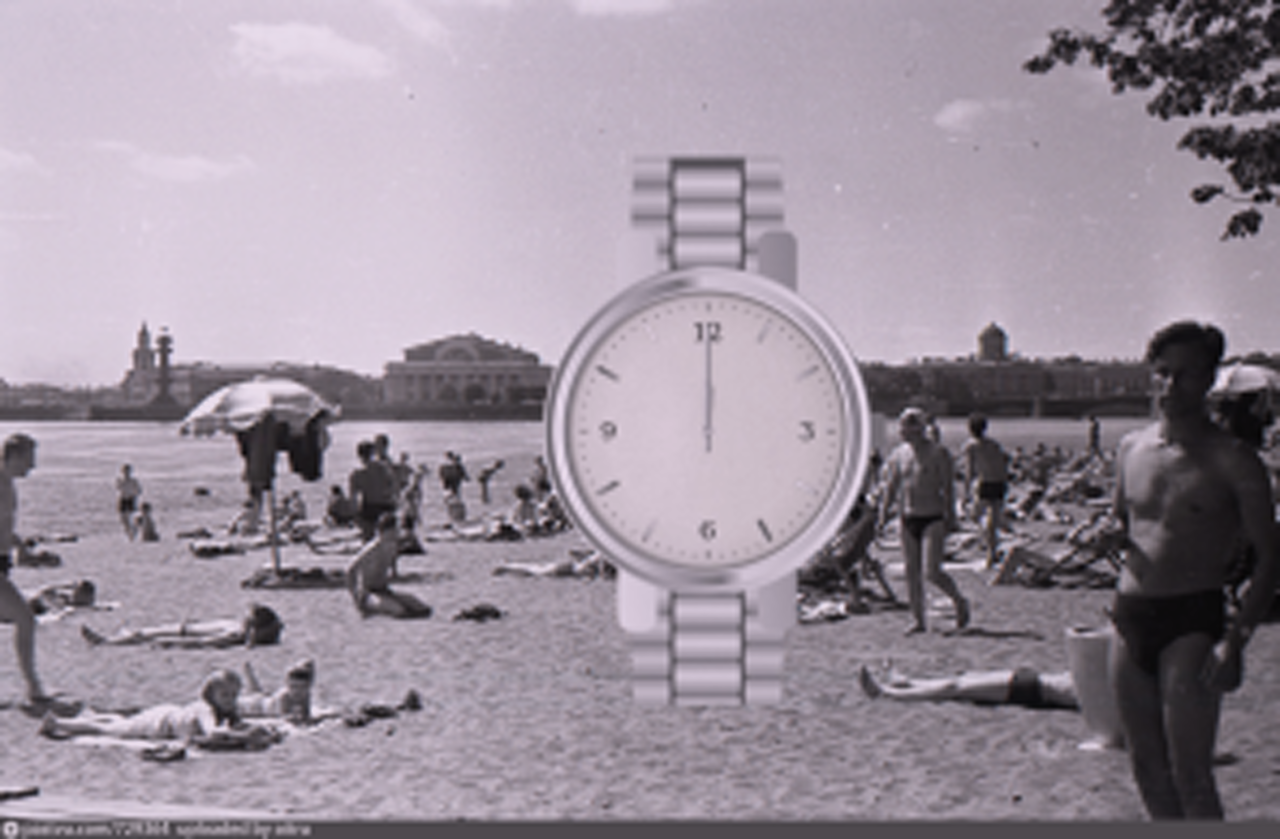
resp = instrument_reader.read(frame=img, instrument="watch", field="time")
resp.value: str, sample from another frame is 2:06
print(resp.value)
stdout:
12:00
